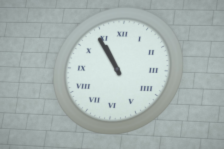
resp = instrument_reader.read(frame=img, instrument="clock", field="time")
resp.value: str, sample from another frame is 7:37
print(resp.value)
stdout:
10:54
